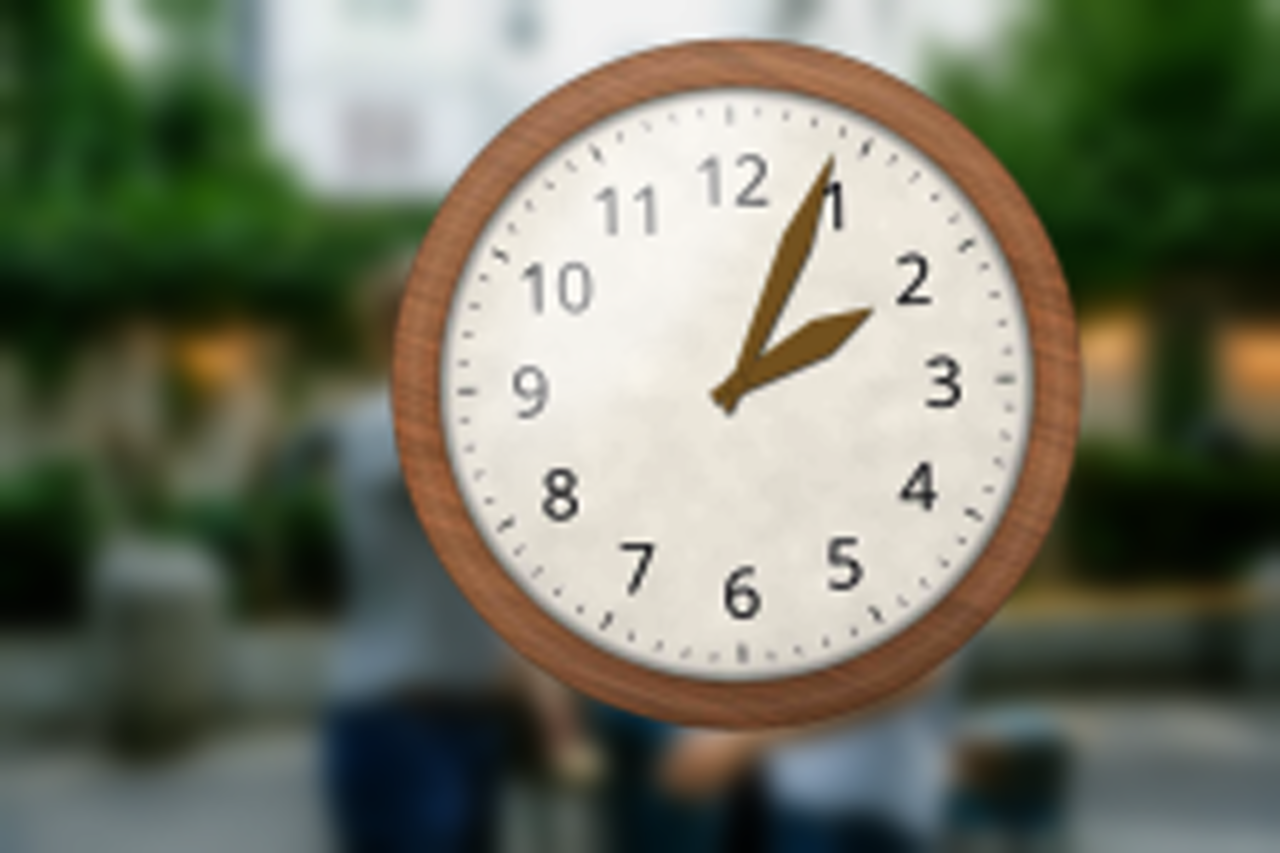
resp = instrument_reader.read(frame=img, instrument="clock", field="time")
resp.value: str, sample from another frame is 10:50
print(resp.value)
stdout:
2:04
